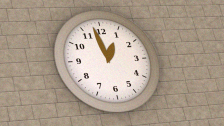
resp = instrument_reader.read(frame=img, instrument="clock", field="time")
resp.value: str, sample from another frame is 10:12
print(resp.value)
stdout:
12:58
